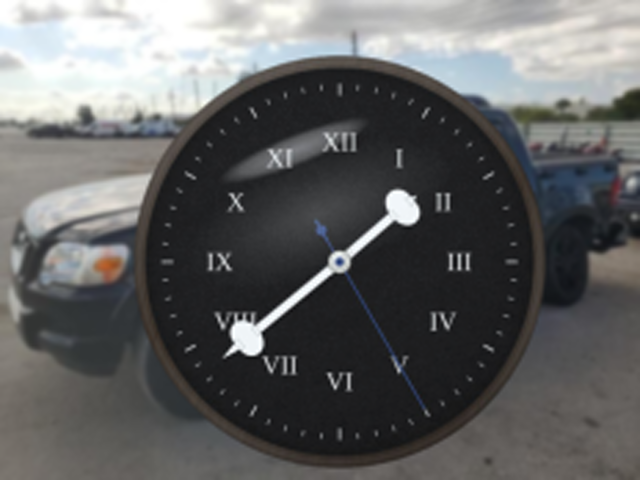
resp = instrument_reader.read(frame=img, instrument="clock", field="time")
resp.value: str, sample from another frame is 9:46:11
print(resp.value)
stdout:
1:38:25
